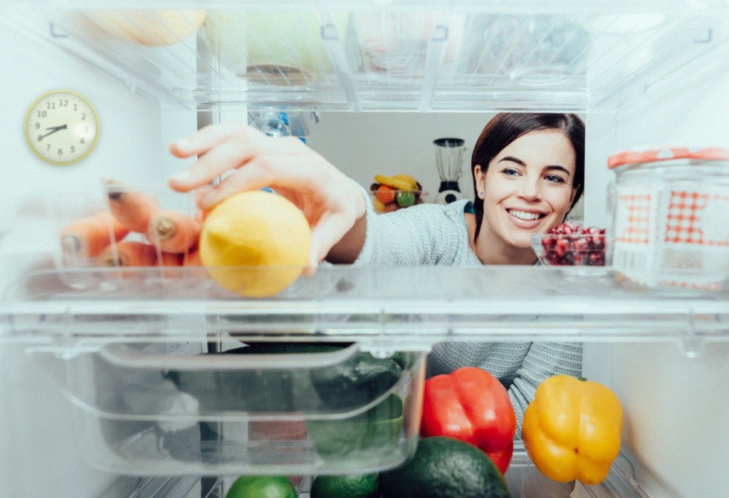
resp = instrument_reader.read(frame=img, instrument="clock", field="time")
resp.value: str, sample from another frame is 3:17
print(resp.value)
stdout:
8:40
